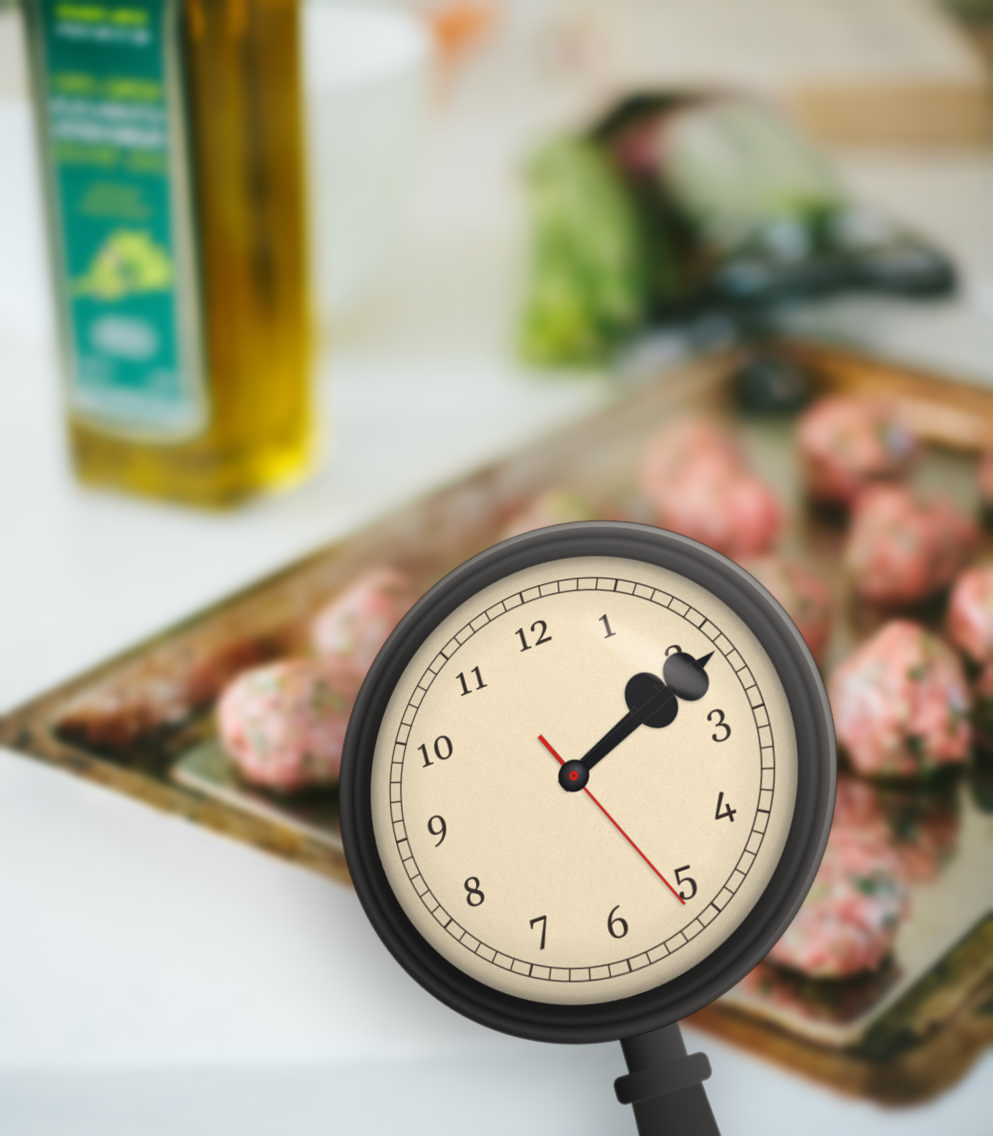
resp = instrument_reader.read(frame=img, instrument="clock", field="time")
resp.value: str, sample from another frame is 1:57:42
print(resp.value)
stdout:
2:11:26
